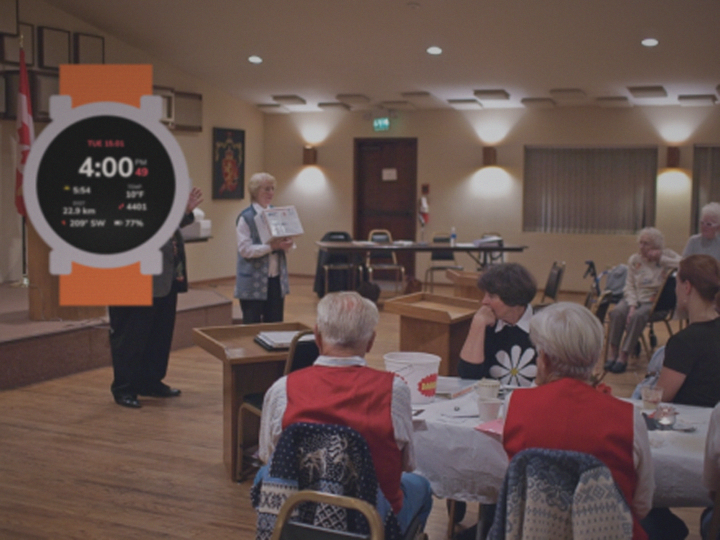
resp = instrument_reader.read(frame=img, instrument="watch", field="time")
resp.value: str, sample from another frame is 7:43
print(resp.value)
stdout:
4:00
